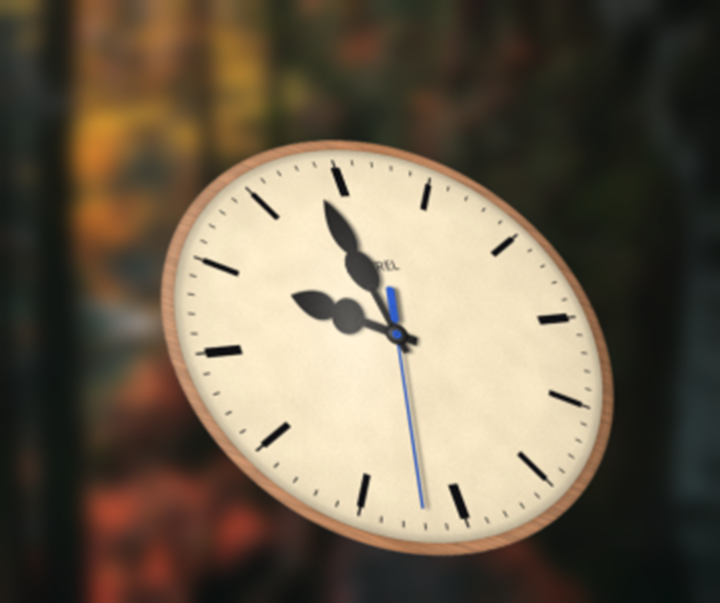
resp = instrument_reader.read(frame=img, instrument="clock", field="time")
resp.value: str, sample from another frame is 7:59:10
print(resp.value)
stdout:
9:58:32
